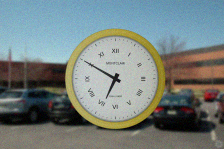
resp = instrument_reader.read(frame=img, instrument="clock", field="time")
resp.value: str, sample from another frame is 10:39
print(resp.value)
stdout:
6:50
